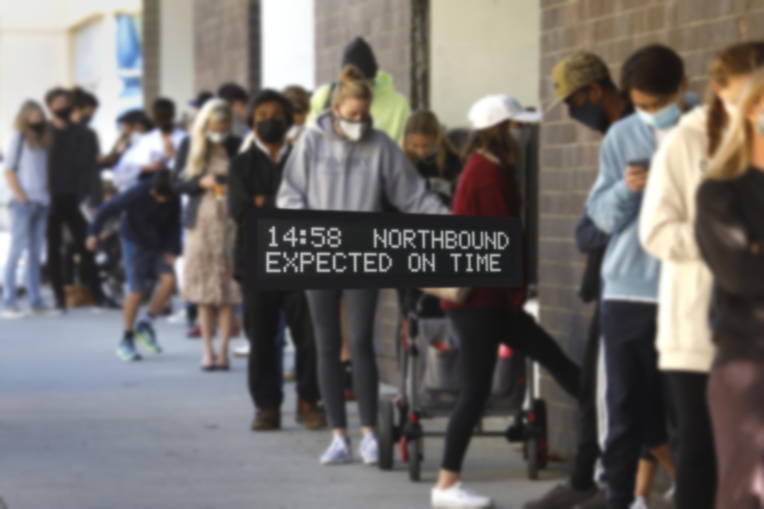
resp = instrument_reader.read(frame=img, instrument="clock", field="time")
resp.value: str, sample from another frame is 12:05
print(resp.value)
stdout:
14:58
